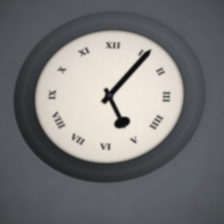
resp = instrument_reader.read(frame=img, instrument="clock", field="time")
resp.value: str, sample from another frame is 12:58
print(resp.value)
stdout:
5:06
